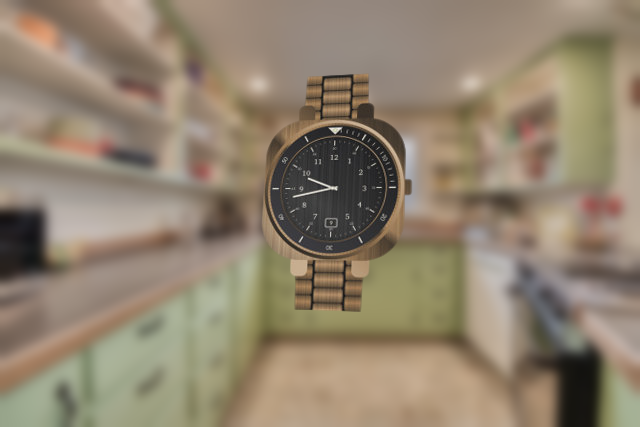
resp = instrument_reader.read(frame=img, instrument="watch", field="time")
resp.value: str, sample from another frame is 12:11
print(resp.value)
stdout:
9:43
